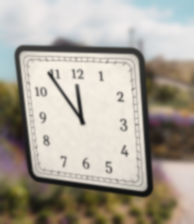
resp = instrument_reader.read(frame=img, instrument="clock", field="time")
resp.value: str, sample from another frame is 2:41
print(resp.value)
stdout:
11:54
